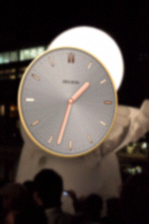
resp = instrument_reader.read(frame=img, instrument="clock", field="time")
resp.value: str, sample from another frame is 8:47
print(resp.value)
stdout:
1:33
